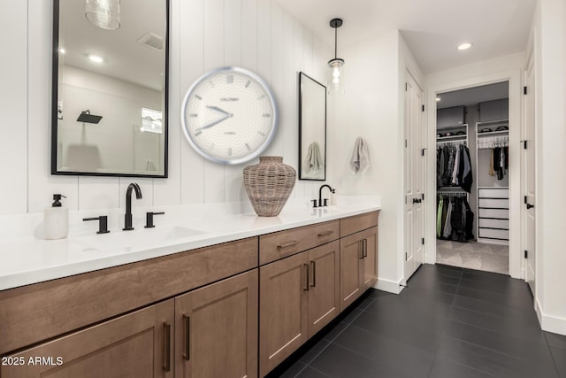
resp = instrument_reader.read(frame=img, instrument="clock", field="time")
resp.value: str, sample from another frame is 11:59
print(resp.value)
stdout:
9:41
